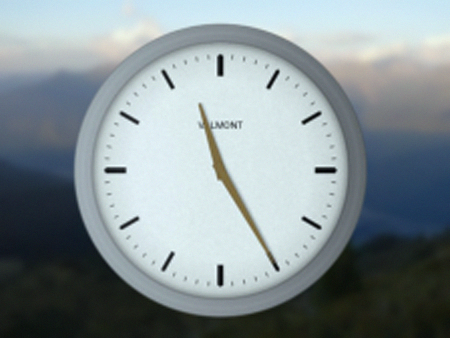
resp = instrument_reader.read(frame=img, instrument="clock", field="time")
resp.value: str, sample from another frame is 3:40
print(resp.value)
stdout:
11:25
